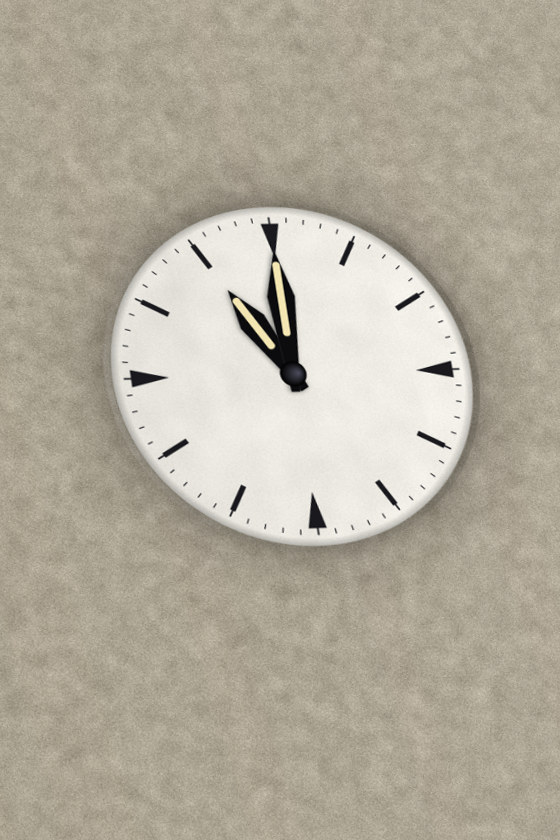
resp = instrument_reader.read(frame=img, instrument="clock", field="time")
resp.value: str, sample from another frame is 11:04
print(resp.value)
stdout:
11:00
